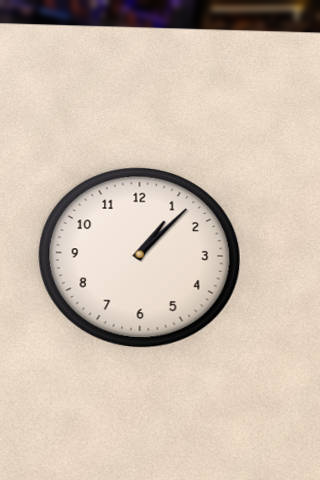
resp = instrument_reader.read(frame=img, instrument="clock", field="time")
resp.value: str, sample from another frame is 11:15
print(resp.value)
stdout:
1:07
